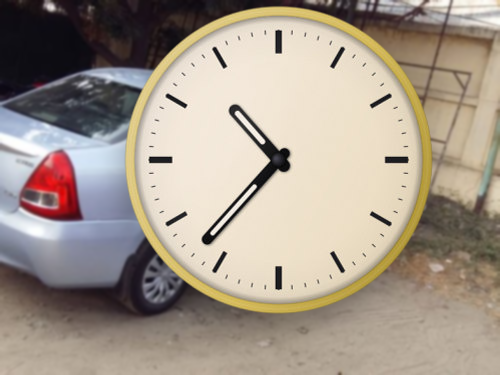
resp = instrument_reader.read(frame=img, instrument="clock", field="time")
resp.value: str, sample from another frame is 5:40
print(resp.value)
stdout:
10:37
